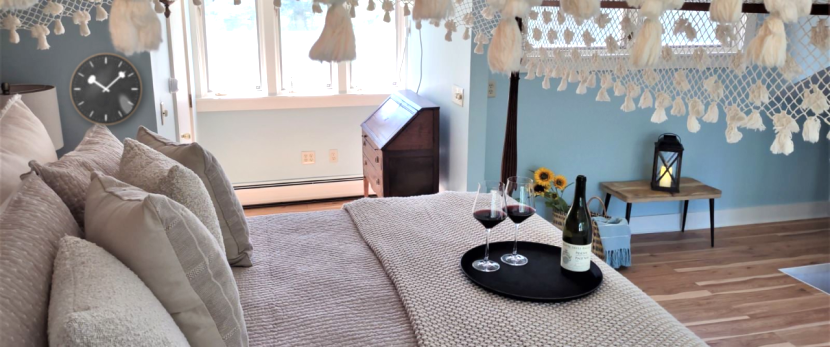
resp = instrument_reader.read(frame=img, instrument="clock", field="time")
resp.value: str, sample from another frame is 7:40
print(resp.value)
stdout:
10:08
